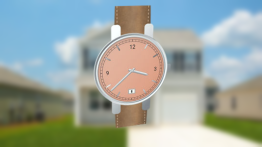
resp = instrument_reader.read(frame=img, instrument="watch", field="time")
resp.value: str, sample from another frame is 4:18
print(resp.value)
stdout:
3:38
